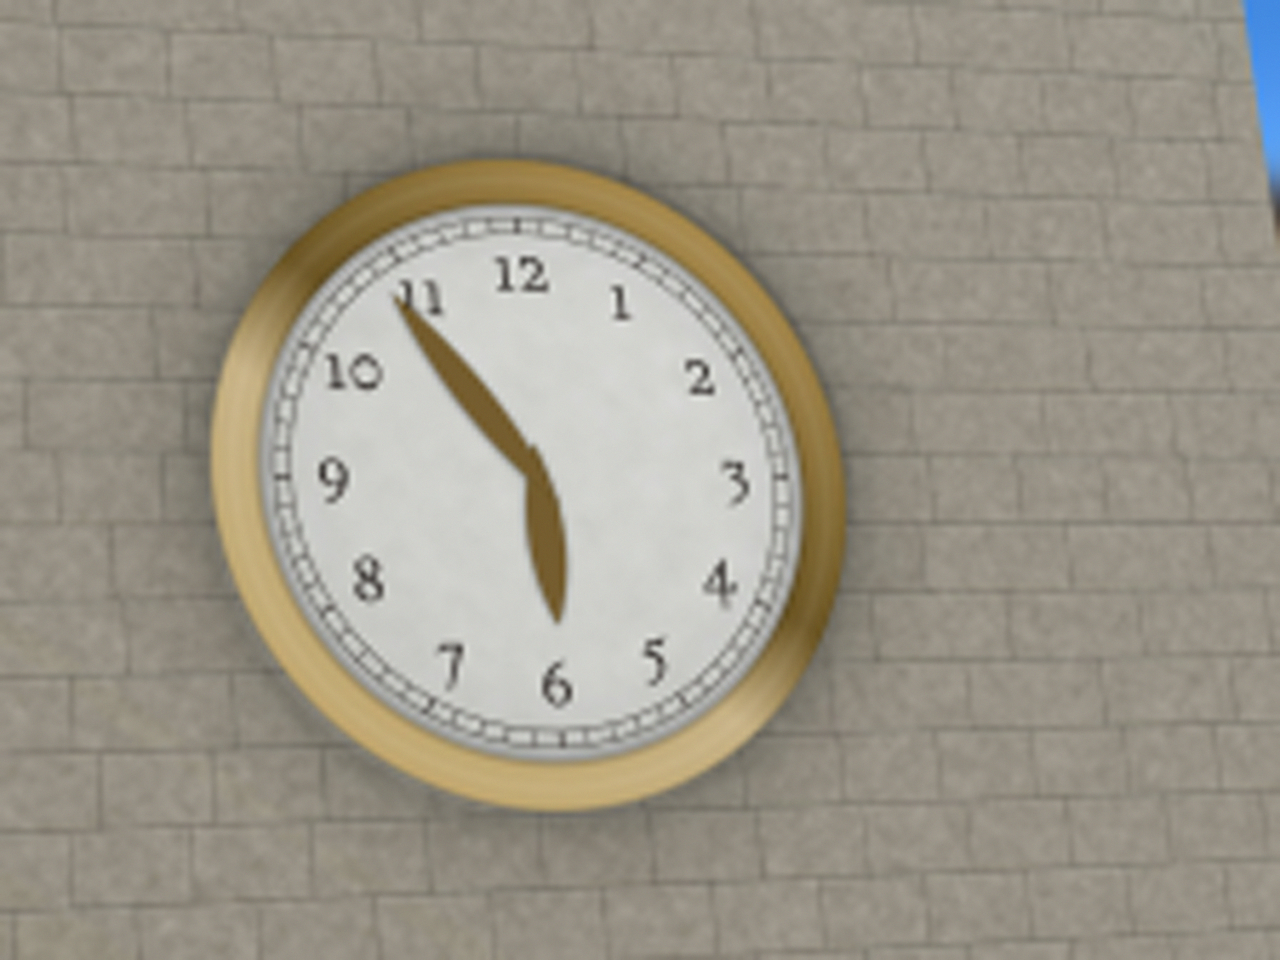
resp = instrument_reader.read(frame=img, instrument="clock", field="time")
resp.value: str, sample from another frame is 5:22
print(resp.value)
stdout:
5:54
